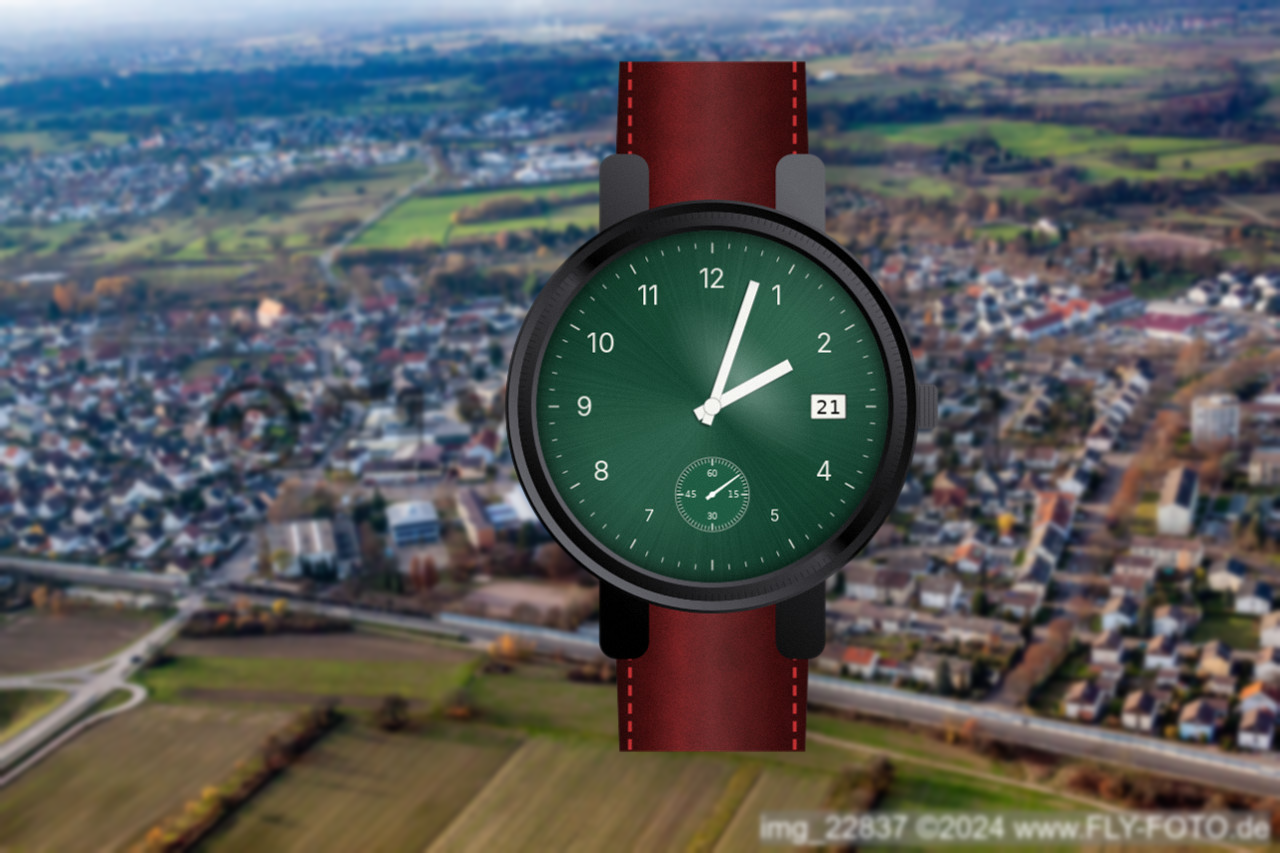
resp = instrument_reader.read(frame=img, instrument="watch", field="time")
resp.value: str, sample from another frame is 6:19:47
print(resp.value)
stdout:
2:03:09
